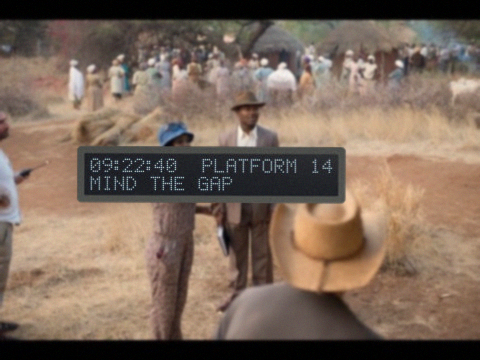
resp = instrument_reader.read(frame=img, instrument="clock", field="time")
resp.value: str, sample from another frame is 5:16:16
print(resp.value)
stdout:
9:22:40
